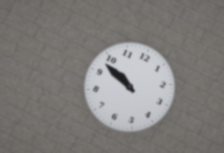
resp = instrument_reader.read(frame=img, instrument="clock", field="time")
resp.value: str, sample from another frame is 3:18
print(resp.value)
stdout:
9:48
